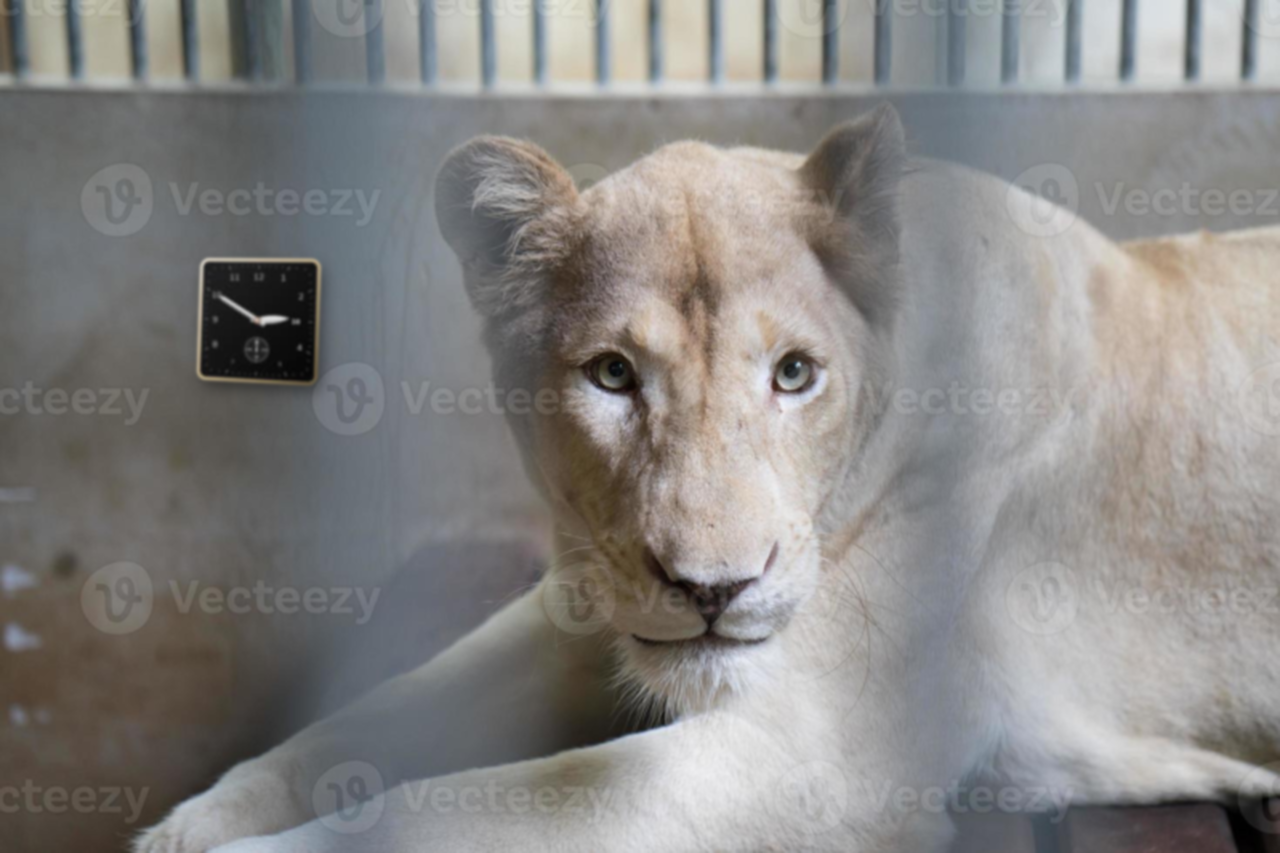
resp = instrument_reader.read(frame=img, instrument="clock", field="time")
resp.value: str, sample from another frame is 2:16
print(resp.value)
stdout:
2:50
